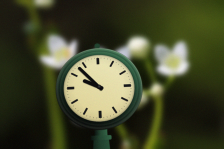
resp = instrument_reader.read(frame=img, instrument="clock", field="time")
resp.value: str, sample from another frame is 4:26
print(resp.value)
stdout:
9:53
